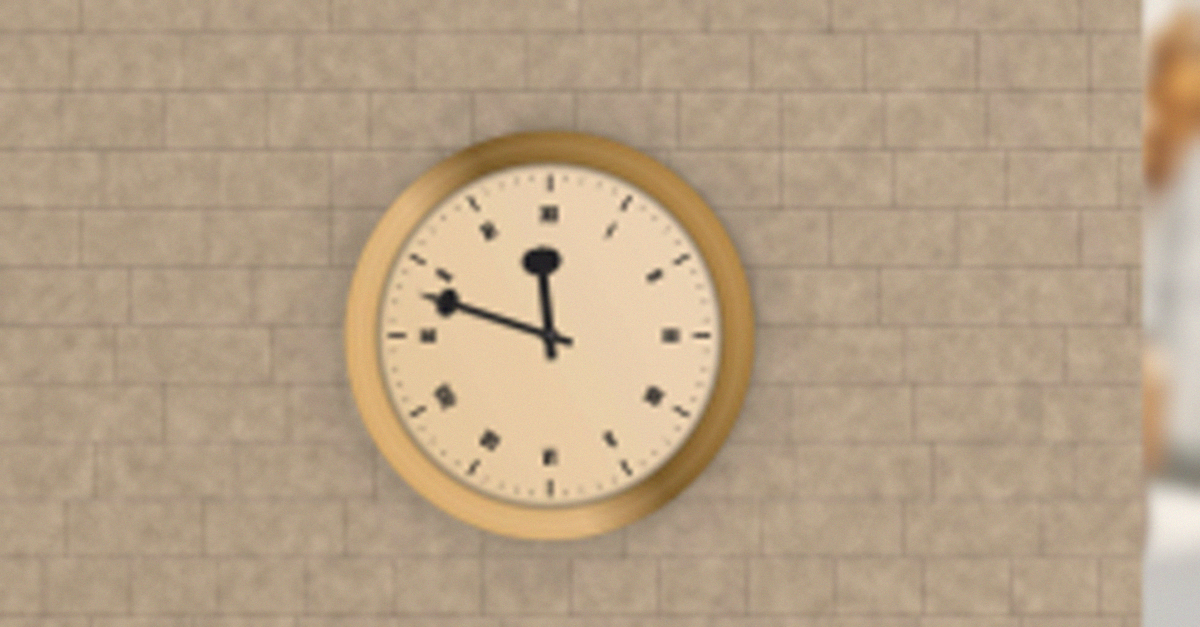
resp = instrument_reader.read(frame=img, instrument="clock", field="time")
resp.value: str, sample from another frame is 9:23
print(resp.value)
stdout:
11:48
